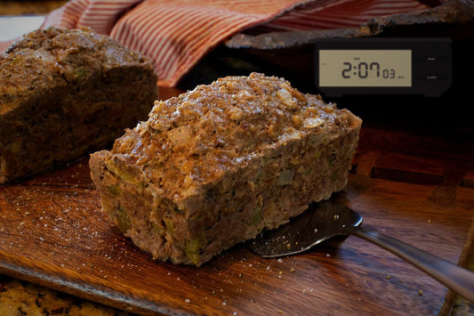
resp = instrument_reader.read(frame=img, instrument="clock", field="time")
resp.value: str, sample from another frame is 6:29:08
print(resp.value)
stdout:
2:07:03
